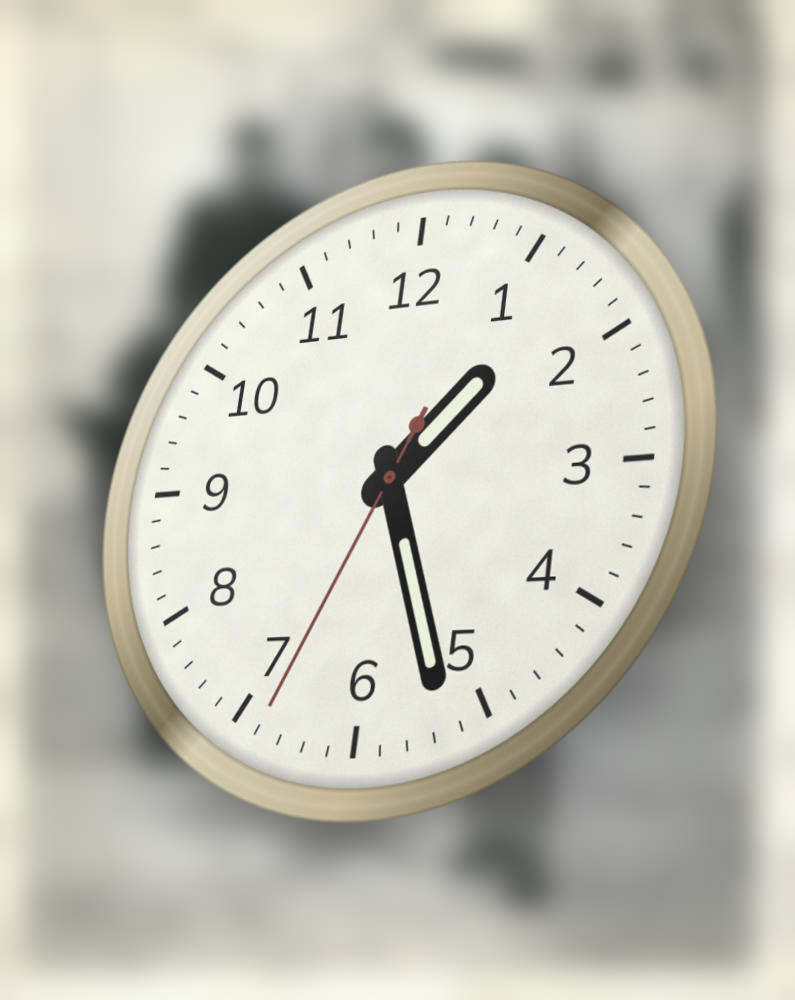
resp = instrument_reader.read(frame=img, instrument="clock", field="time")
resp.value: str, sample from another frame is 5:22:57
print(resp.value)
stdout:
1:26:34
